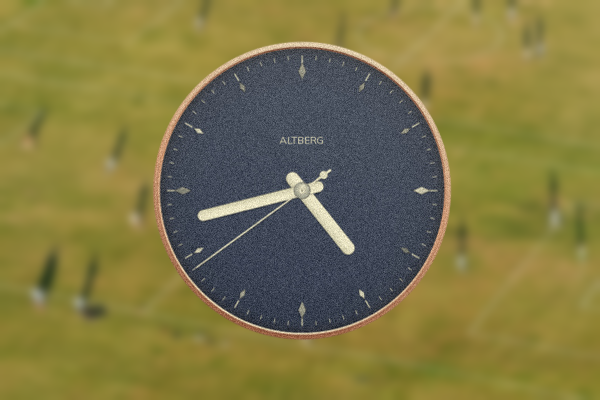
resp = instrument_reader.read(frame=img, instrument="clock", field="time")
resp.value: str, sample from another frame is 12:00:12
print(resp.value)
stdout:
4:42:39
